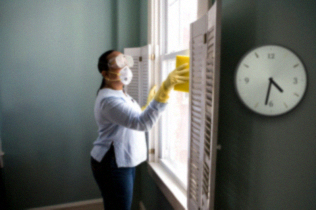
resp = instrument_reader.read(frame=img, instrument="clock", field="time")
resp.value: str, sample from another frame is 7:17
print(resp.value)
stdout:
4:32
